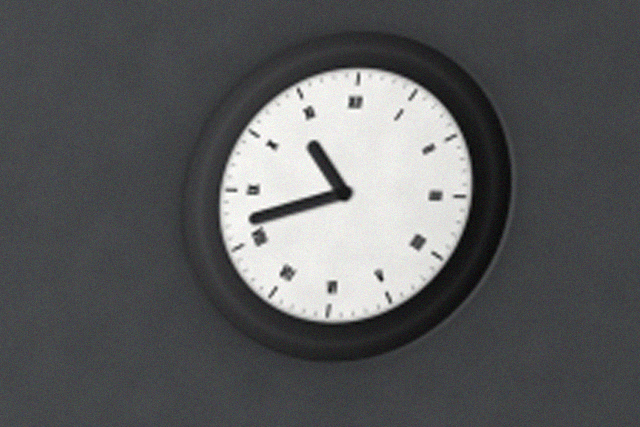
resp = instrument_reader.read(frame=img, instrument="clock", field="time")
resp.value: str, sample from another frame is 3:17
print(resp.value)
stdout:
10:42
